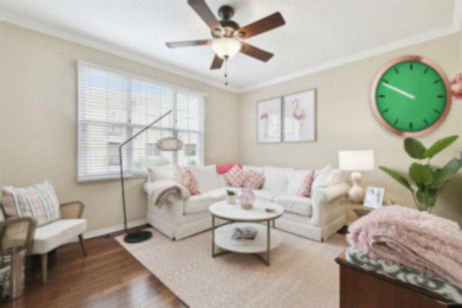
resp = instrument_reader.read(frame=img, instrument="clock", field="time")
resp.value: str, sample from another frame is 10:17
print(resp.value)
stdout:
9:49
